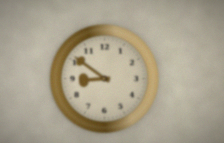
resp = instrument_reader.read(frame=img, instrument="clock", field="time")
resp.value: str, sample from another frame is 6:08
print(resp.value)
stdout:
8:51
